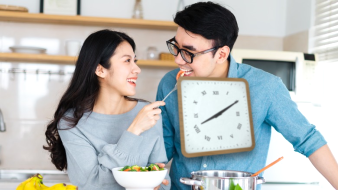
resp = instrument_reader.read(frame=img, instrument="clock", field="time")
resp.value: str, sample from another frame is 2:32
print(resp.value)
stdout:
8:10
